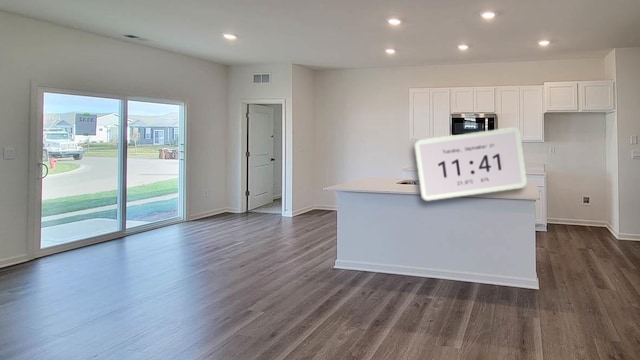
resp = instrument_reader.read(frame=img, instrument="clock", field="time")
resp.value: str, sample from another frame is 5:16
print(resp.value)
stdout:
11:41
